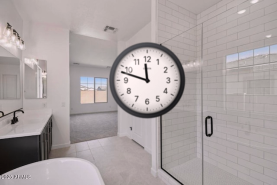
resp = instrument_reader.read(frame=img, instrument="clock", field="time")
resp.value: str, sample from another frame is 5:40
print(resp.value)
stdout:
11:48
